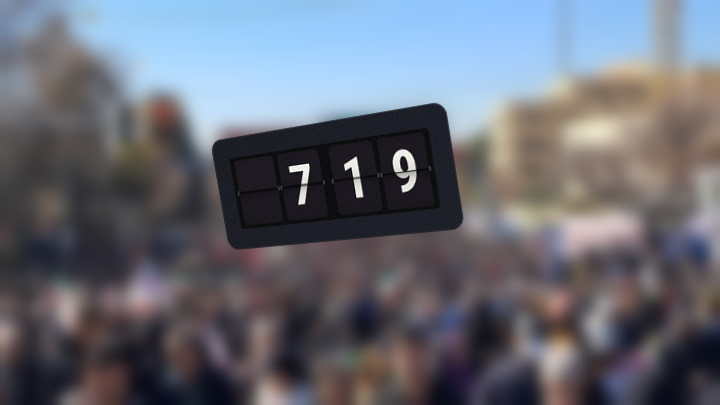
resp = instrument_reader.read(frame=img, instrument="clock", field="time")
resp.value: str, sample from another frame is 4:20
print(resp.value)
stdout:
7:19
